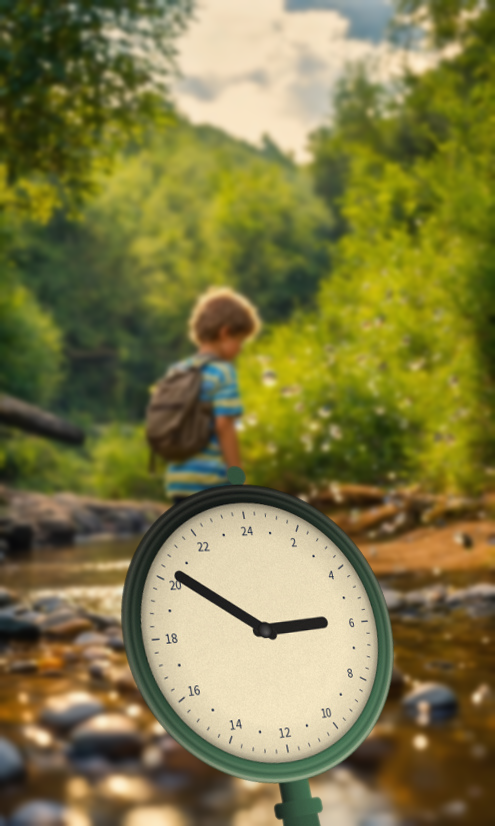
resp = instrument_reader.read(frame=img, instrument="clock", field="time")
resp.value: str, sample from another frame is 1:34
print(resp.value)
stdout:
5:51
